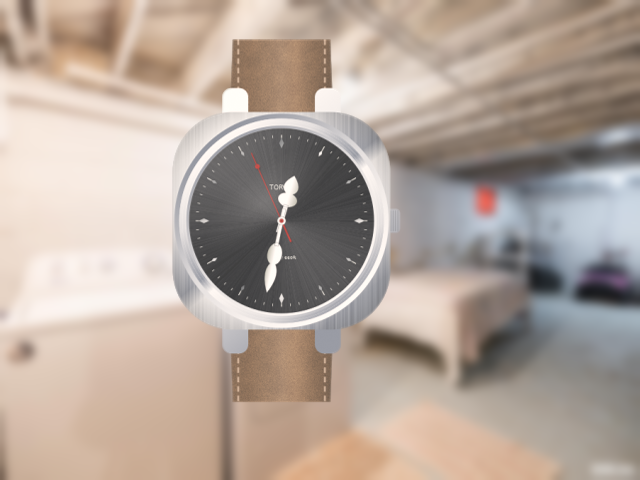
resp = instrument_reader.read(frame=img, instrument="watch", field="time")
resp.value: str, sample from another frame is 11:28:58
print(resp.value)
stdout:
12:31:56
